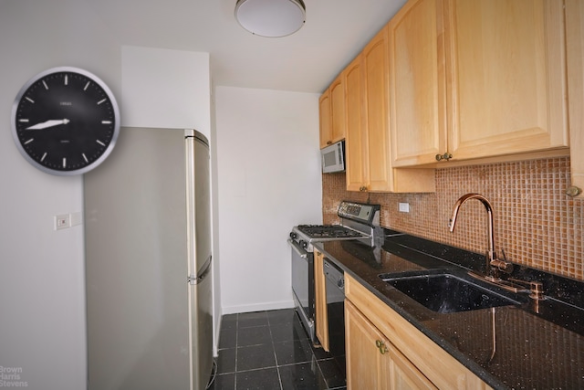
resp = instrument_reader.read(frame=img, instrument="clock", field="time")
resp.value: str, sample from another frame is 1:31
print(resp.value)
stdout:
8:43
